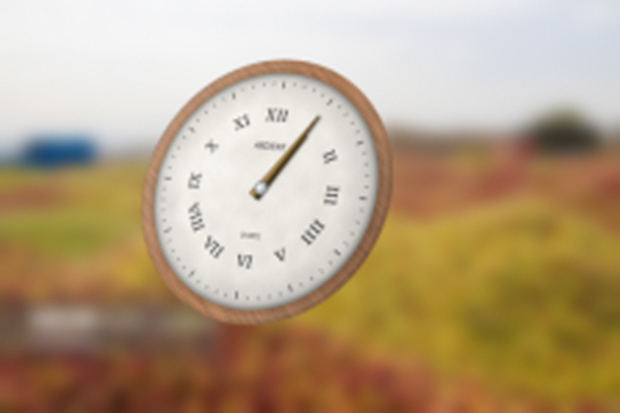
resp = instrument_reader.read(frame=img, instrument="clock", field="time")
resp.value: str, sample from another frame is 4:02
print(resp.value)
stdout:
1:05
